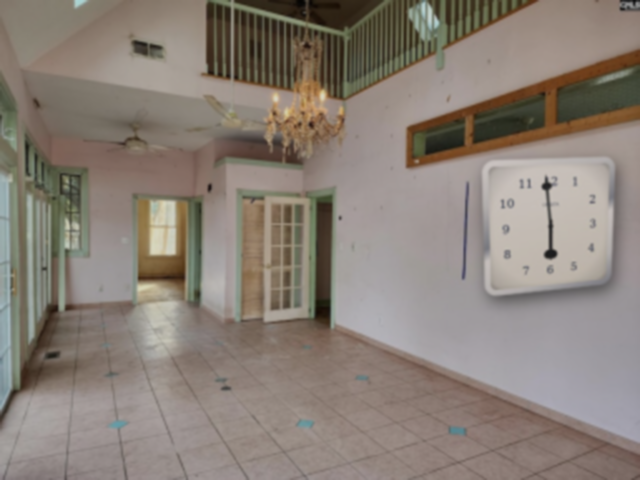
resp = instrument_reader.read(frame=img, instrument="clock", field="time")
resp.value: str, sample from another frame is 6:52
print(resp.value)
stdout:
5:59
